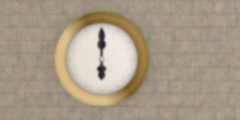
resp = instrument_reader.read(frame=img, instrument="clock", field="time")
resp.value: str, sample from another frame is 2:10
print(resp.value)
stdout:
6:00
